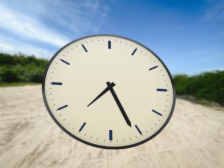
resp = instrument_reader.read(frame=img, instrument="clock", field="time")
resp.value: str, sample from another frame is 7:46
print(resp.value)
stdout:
7:26
